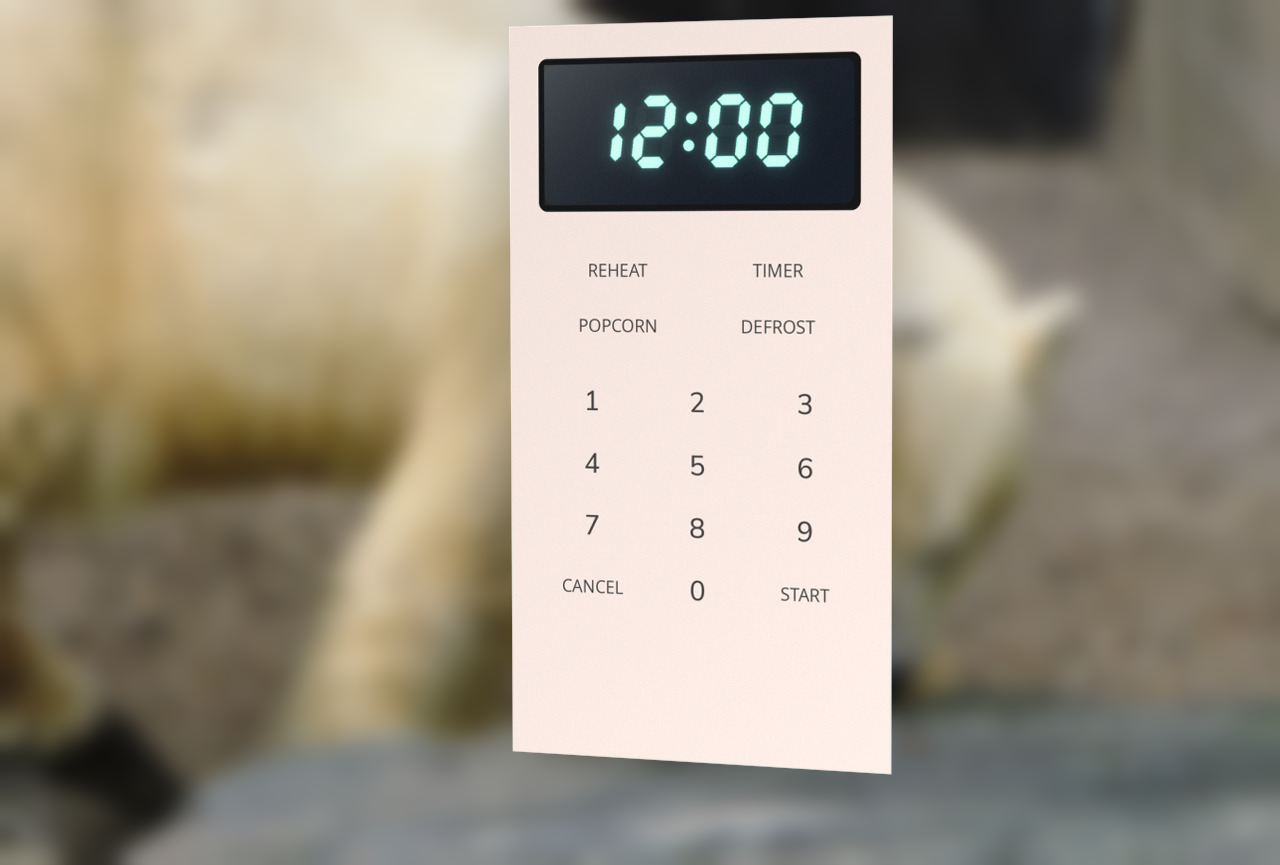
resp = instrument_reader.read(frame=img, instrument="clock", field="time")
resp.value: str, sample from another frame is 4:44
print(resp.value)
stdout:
12:00
